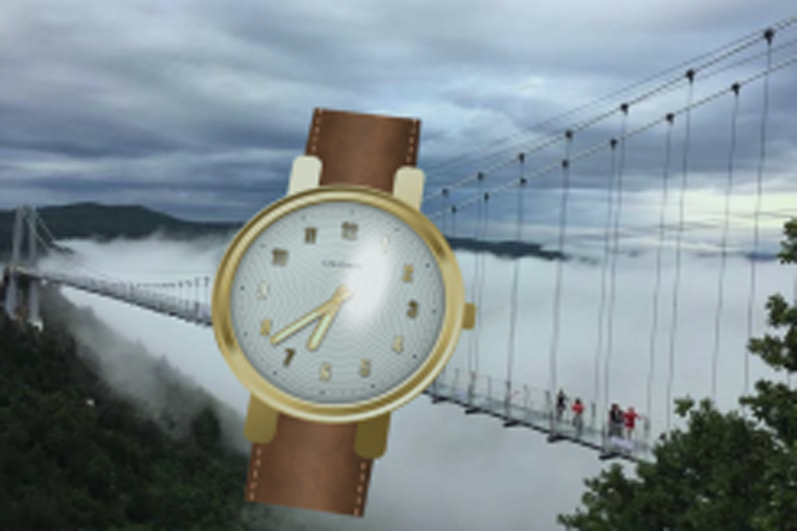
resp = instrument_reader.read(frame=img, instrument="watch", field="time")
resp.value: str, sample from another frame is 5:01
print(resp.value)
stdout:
6:38
